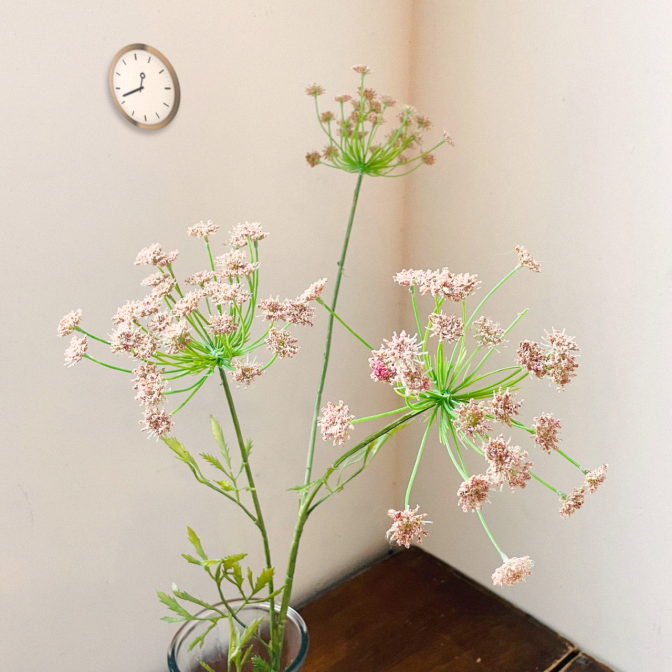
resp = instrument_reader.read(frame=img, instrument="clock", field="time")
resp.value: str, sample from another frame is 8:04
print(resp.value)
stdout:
12:42
